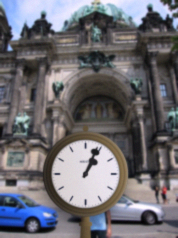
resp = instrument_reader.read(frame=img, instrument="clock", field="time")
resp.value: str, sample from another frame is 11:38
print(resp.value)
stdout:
1:04
